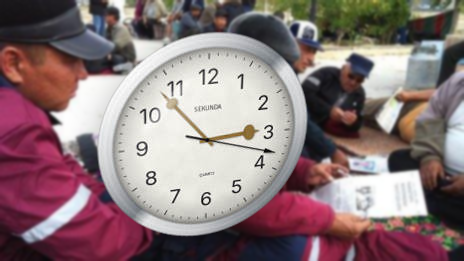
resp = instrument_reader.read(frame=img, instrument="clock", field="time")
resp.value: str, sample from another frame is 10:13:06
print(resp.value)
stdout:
2:53:18
